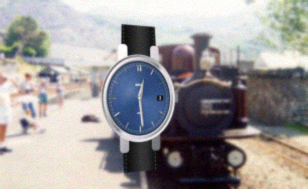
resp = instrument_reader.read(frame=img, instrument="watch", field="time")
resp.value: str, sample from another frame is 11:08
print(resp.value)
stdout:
12:29
